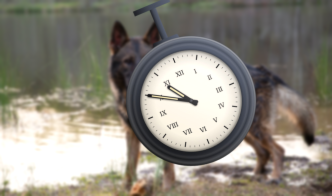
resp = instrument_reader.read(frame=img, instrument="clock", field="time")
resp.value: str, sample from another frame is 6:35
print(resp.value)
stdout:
10:50
